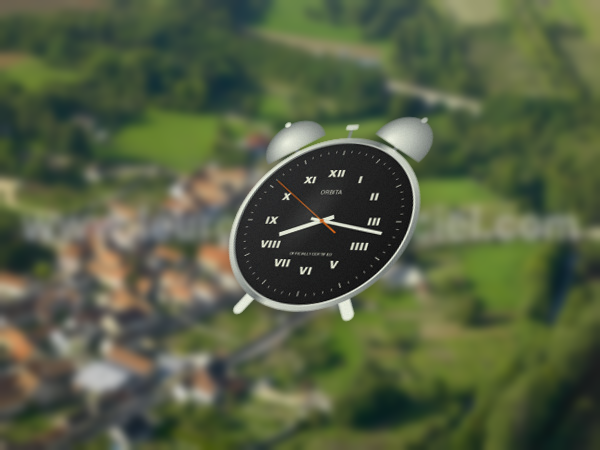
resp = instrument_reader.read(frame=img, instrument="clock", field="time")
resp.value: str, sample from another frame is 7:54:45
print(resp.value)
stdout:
8:16:51
